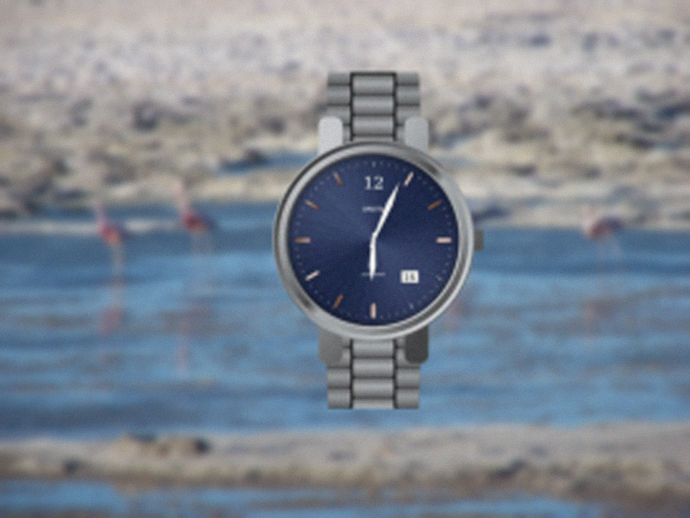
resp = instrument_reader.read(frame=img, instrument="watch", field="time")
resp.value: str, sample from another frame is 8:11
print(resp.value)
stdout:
6:04
